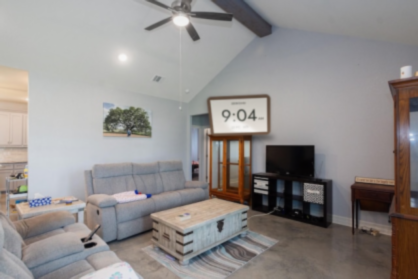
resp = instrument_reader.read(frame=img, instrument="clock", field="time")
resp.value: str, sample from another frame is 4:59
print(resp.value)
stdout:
9:04
